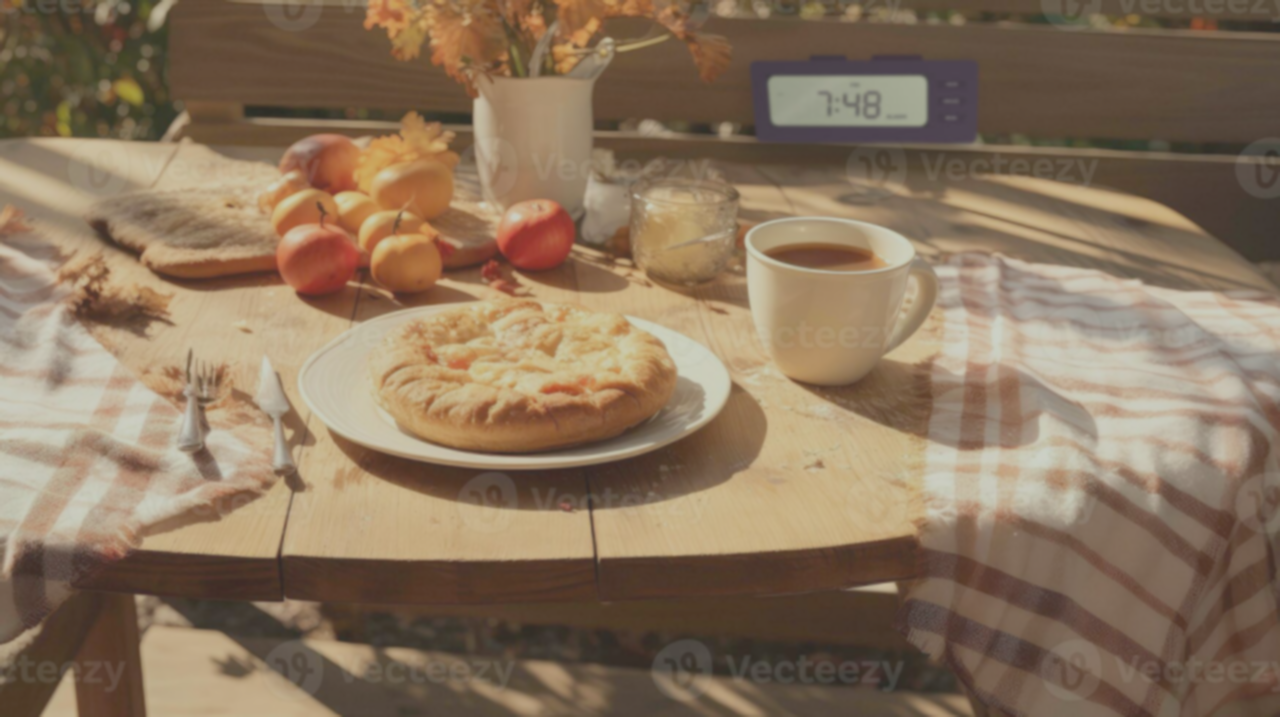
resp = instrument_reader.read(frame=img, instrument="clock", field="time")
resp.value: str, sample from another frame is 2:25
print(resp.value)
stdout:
7:48
